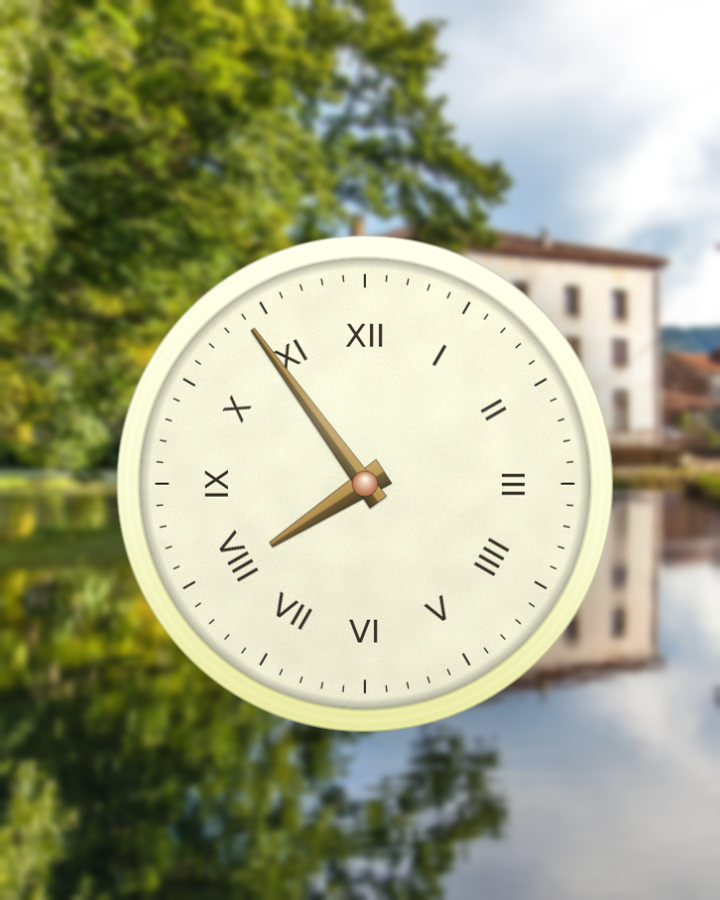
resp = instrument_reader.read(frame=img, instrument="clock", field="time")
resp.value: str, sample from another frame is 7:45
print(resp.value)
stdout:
7:54
